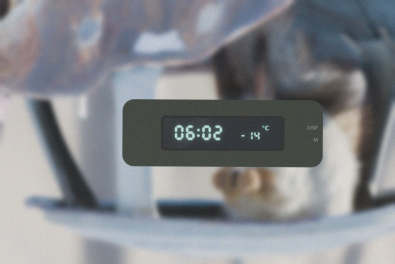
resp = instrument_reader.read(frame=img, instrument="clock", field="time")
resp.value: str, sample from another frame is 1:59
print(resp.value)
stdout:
6:02
